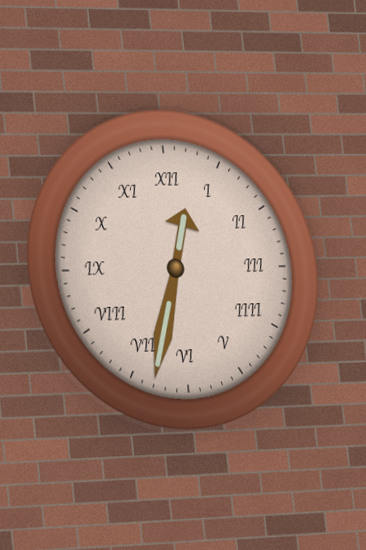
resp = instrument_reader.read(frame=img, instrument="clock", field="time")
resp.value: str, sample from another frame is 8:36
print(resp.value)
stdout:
12:33
